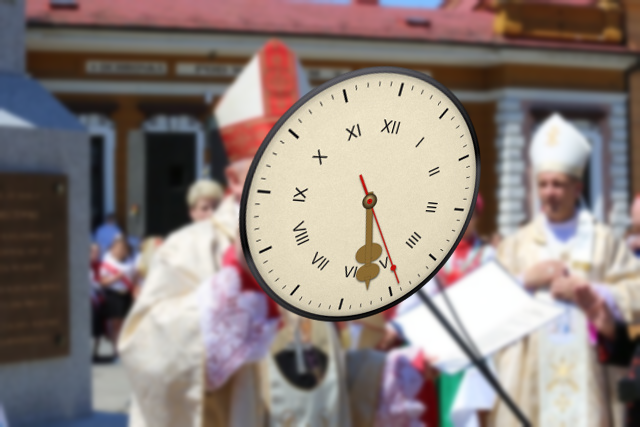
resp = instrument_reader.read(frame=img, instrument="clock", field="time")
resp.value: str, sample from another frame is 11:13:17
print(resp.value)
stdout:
5:27:24
